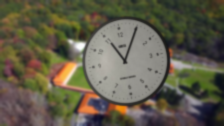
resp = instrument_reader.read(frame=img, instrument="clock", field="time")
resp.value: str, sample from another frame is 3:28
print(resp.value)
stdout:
11:05
